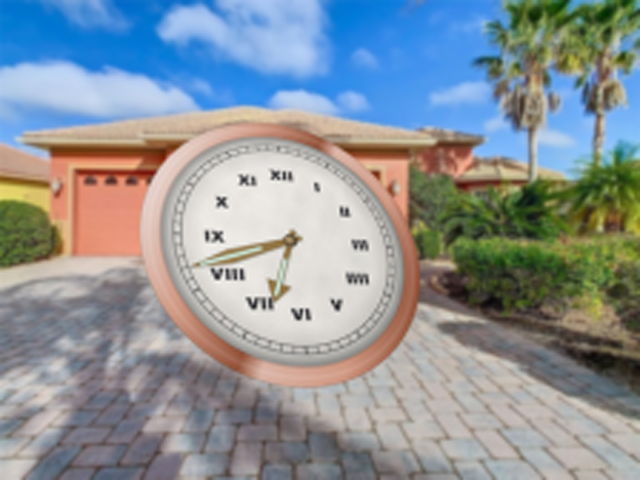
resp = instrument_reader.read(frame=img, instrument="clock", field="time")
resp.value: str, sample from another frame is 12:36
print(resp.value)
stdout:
6:42
